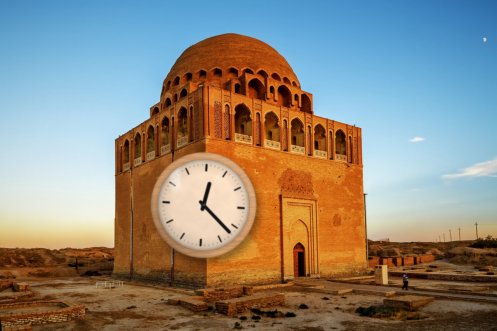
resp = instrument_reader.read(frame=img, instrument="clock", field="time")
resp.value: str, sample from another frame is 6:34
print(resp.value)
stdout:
12:22
